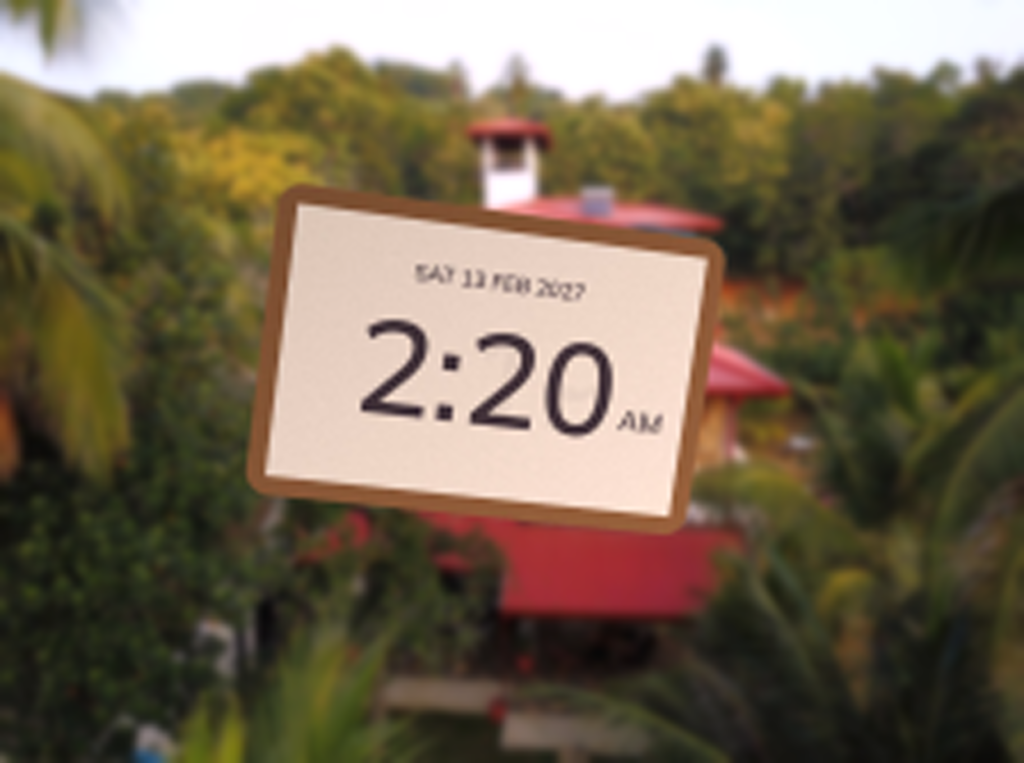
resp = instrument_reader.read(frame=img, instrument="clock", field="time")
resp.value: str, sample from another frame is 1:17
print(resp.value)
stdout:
2:20
